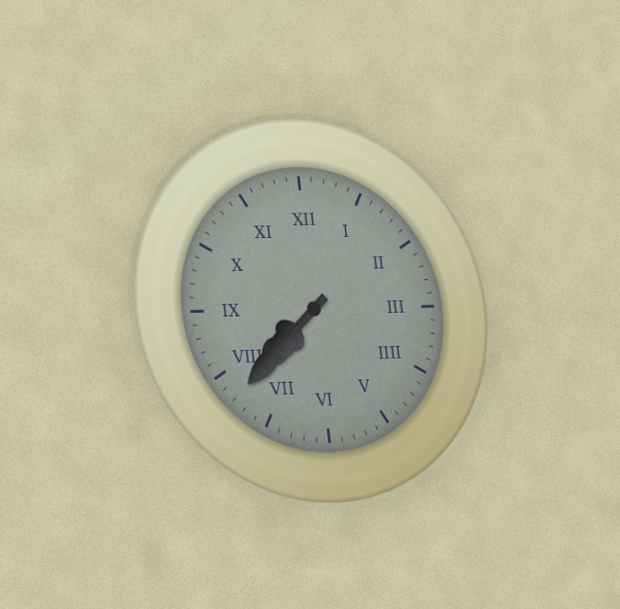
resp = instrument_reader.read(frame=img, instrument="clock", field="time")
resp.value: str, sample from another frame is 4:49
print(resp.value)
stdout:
7:38
